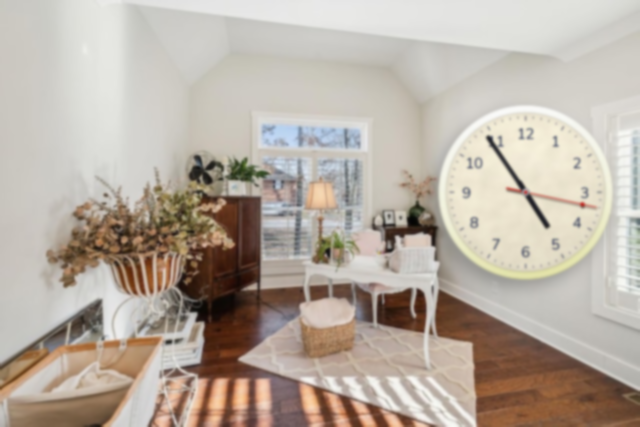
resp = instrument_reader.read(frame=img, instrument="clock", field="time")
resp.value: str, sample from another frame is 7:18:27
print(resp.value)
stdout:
4:54:17
